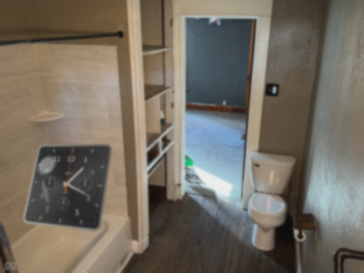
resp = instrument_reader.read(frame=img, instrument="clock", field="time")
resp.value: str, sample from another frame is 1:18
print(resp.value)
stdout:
1:19
